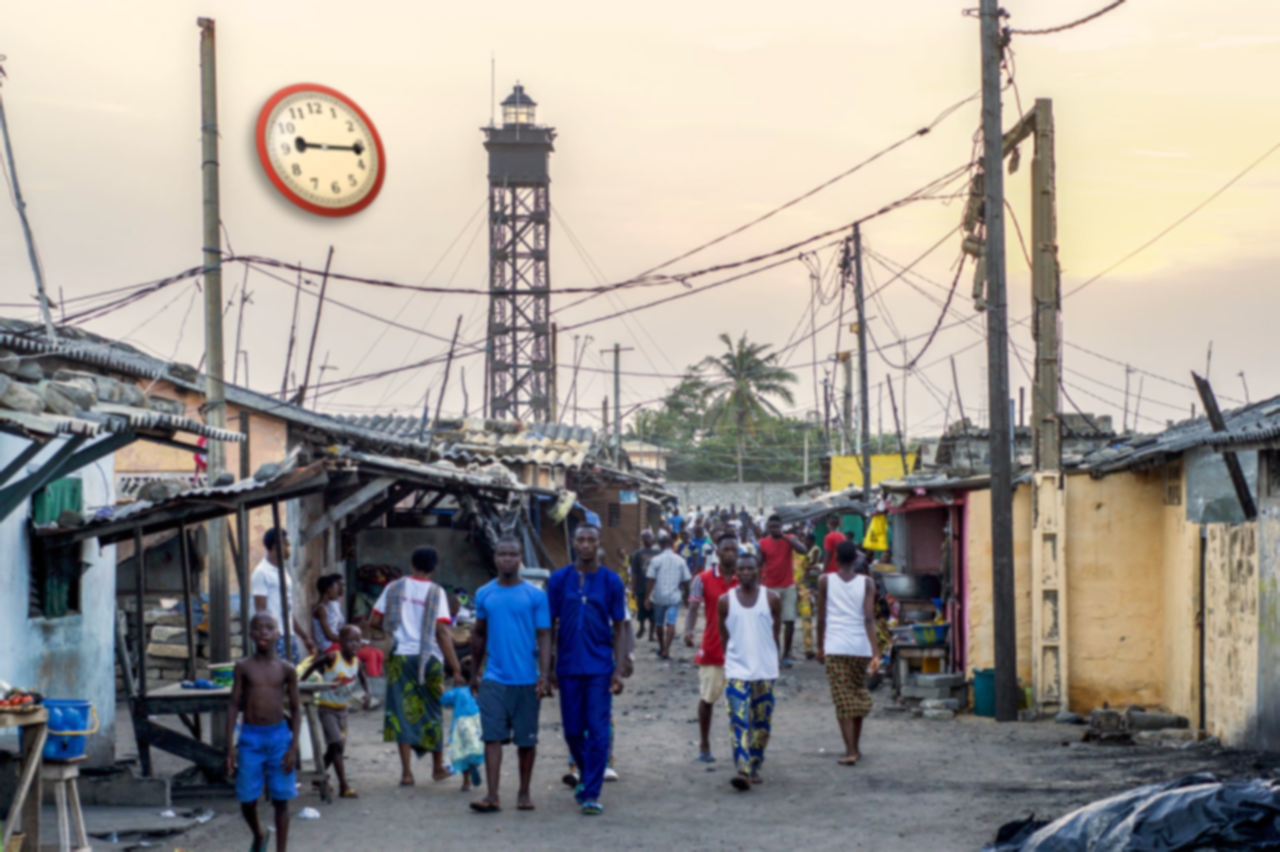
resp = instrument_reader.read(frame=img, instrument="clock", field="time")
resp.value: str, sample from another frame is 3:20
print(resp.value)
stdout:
9:16
